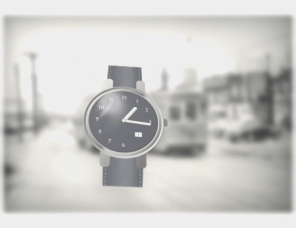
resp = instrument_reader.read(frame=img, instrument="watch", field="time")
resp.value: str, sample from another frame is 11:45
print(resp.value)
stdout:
1:16
